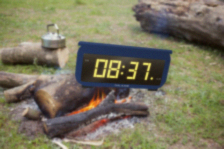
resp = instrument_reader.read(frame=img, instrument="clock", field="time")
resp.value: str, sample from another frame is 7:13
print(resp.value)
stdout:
8:37
